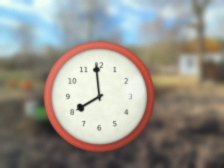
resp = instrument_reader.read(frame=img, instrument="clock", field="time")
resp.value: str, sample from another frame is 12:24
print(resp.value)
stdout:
7:59
